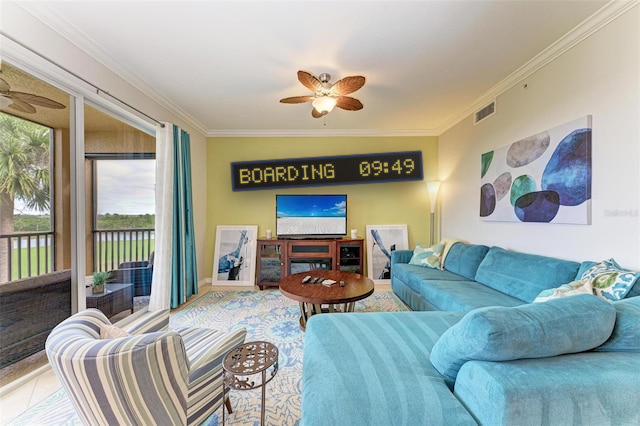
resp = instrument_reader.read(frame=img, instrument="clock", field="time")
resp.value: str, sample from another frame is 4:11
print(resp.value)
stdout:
9:49
